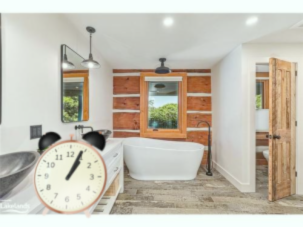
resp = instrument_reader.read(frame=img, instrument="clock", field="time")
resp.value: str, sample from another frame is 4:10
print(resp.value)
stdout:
1:04
